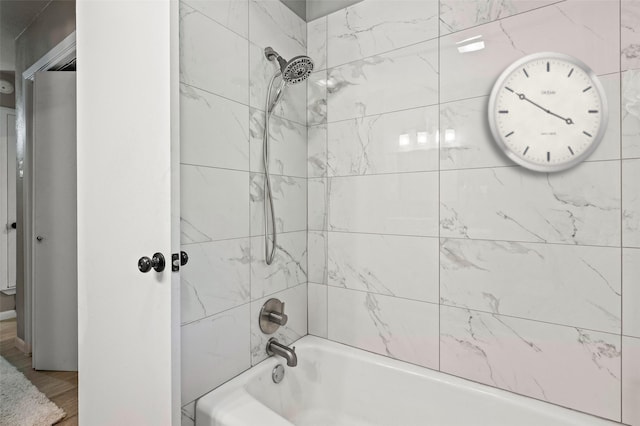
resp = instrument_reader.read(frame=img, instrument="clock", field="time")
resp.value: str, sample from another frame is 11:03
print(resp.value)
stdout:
3:50
